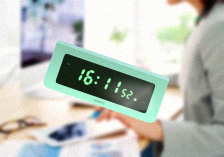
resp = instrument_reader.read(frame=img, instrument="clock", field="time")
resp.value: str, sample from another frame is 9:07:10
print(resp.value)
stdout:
16:11:52
